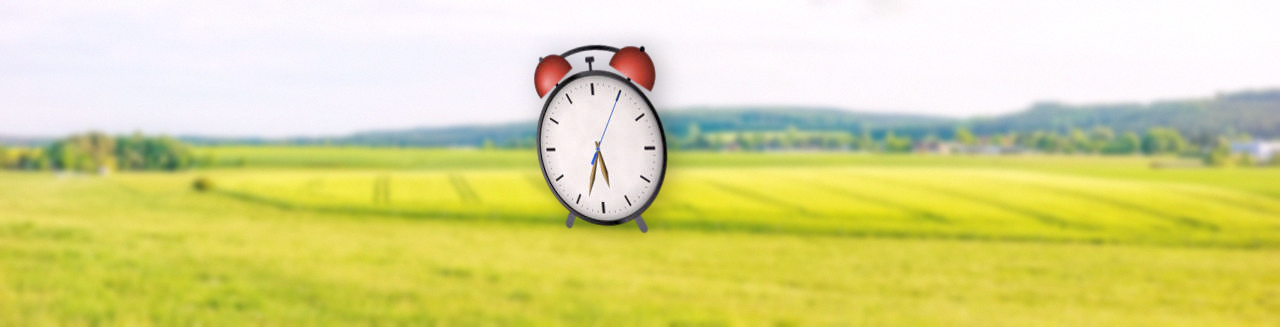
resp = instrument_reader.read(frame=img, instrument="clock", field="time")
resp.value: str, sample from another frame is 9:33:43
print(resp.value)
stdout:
5:33:05
